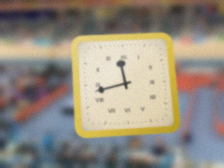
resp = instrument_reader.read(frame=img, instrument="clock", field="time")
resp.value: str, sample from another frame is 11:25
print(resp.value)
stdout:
11:43
